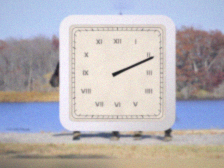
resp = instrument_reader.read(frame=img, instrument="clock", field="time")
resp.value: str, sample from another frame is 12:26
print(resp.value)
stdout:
2:11
